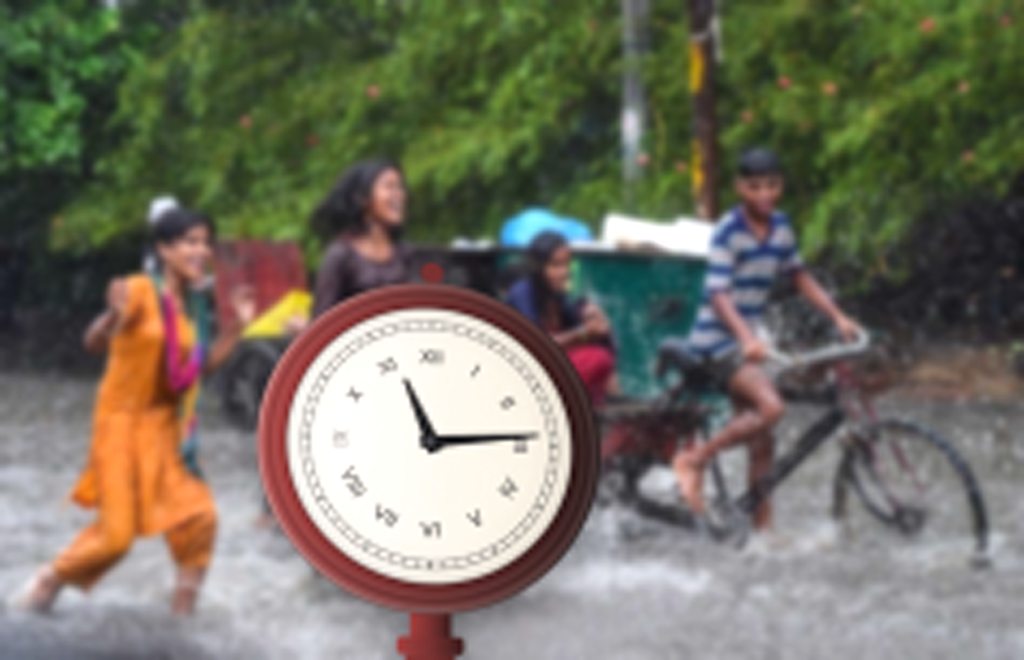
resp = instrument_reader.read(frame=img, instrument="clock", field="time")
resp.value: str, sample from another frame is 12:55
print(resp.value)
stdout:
11:14
